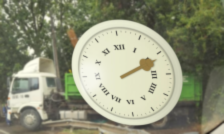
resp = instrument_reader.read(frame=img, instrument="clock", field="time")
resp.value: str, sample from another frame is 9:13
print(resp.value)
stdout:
2:11
